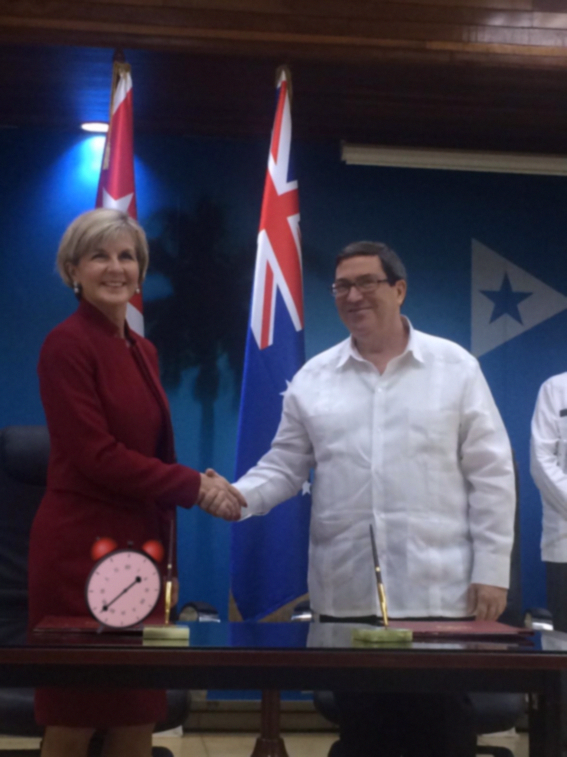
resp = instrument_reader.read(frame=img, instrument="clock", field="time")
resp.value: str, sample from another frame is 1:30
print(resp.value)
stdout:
1:38
